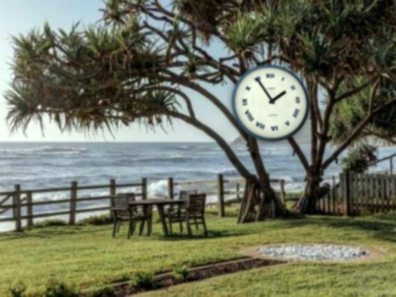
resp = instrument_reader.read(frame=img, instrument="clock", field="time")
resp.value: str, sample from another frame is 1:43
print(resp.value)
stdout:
1:55
